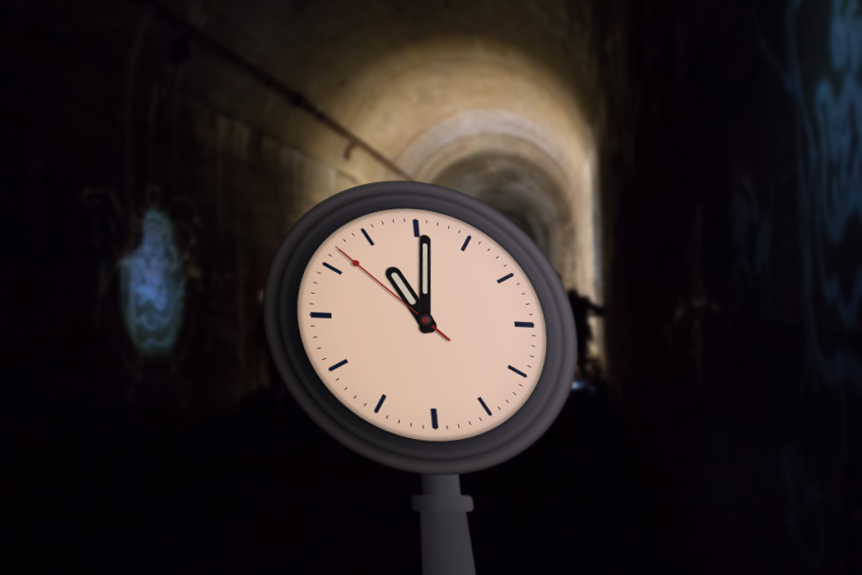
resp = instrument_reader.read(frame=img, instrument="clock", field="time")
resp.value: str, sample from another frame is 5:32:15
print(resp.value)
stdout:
11:00:52
